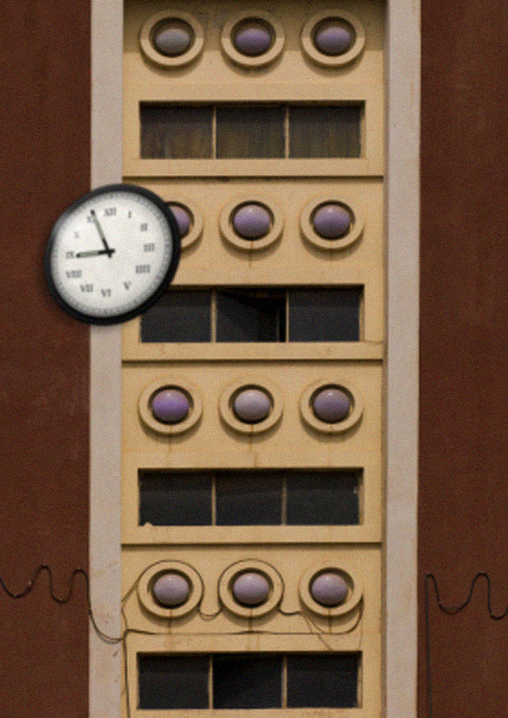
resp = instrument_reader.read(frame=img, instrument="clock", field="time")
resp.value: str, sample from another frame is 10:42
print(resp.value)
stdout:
8:56
